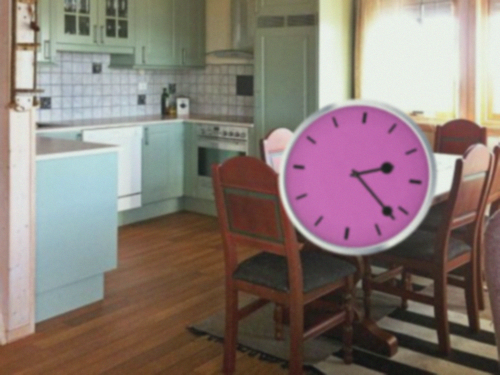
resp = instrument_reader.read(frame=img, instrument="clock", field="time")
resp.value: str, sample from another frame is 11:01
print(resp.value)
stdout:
2:22
